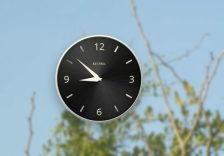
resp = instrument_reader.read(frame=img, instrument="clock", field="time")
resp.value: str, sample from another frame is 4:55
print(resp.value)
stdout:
8:52
